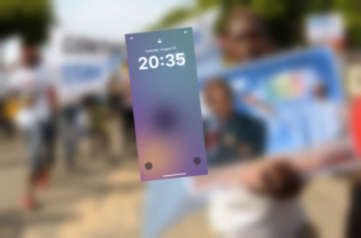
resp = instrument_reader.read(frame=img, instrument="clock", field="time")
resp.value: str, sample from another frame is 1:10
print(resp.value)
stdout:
20:35
